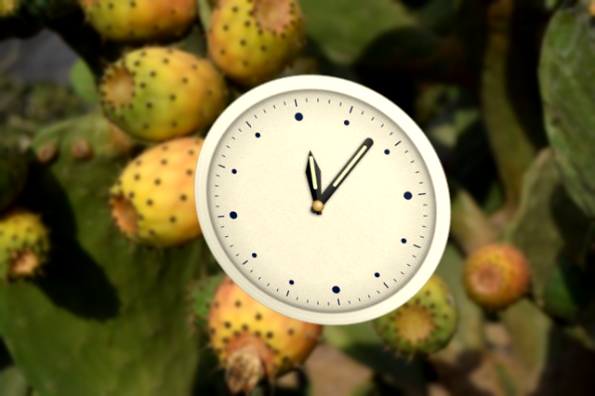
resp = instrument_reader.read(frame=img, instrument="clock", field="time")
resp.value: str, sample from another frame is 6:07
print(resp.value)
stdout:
12:08
